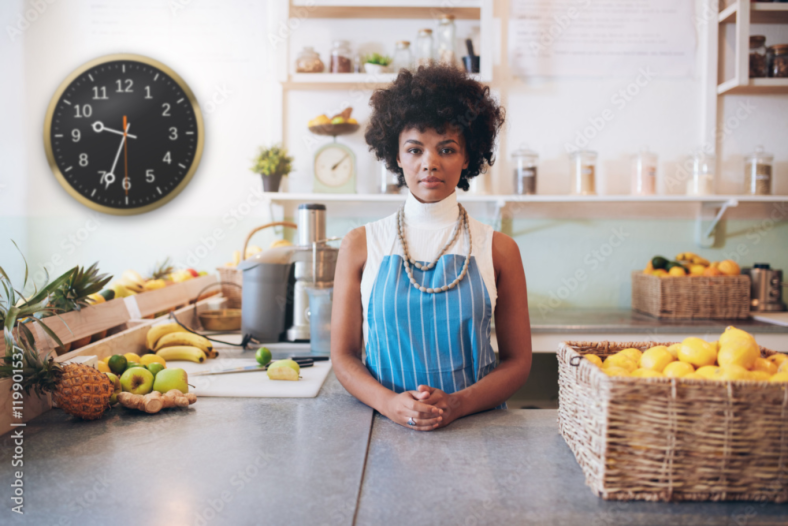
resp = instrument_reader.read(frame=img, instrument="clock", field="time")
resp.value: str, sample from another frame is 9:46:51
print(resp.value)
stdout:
9:33:30
